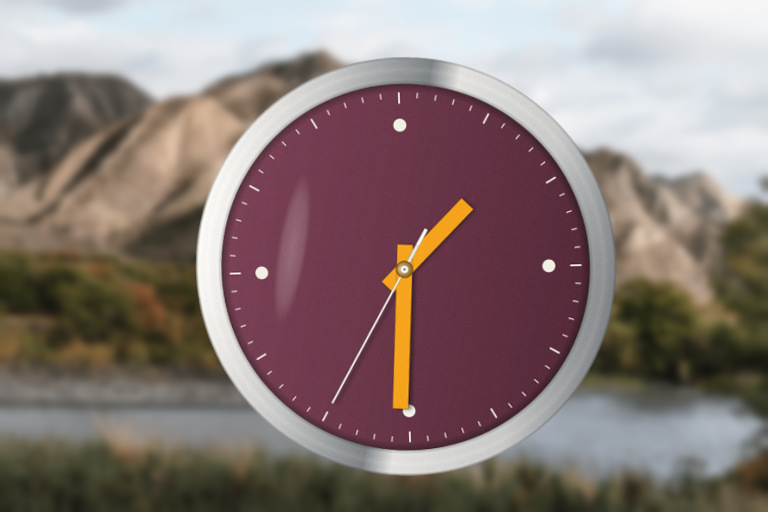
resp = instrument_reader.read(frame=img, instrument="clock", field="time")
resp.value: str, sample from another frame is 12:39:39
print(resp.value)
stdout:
1:30:35
